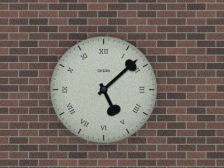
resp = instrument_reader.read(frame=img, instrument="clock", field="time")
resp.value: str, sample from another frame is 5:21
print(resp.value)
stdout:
5:08
